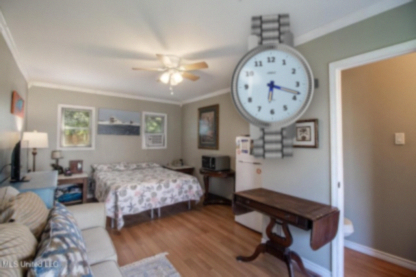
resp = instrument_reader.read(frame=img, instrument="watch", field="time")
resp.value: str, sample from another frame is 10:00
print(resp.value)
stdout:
6:18
